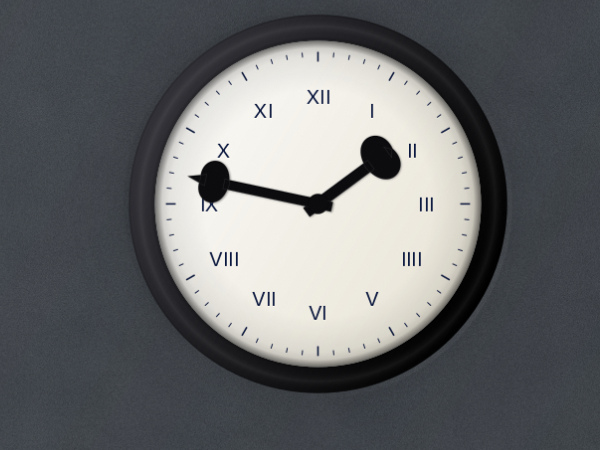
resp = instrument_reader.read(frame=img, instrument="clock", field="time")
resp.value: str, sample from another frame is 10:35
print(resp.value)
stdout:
1:47
